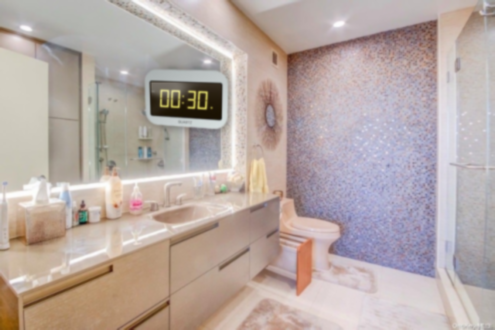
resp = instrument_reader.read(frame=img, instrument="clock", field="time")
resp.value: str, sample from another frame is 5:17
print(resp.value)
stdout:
0:30
